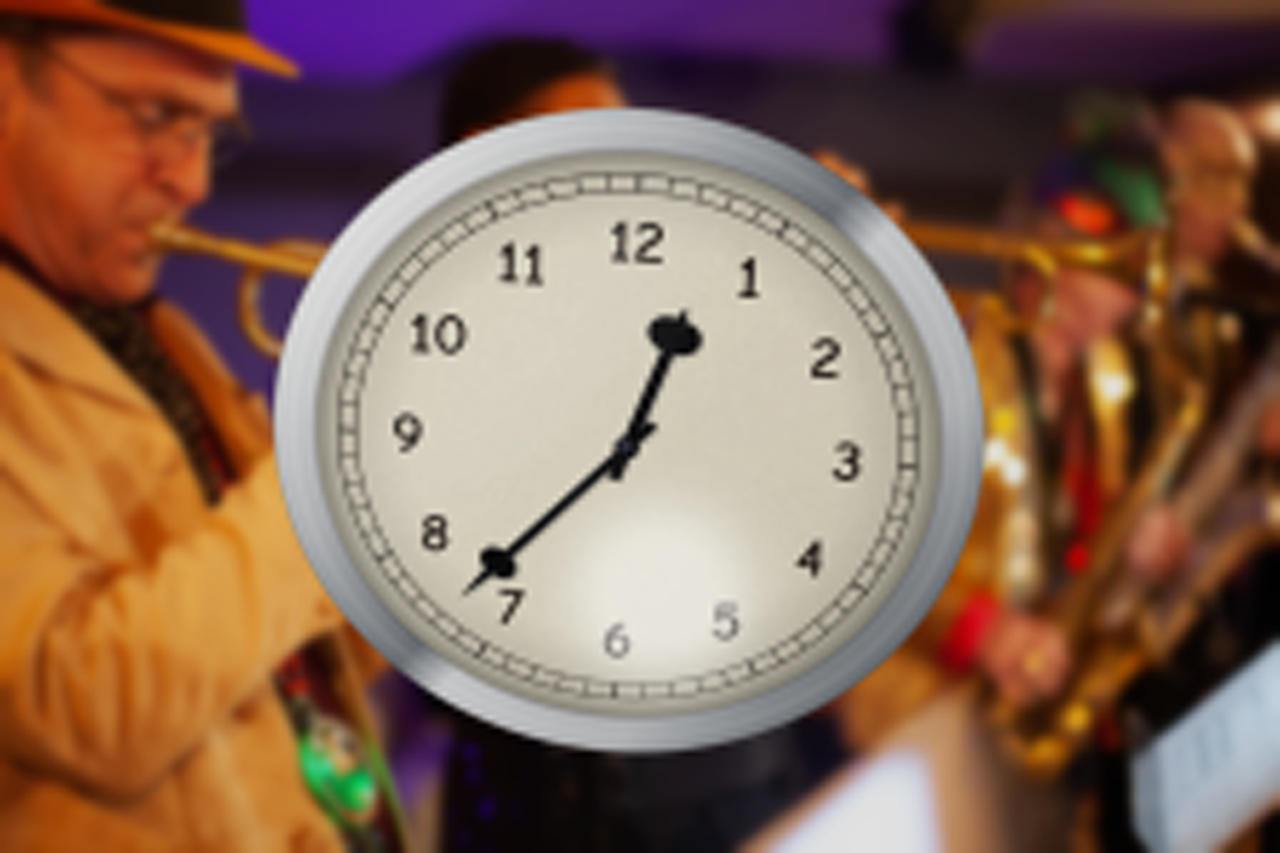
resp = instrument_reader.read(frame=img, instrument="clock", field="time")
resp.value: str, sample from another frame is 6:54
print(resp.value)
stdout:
12:37
